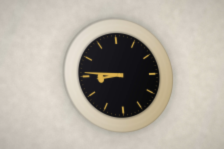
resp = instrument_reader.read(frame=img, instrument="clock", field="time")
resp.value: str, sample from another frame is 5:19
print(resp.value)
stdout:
8:46
